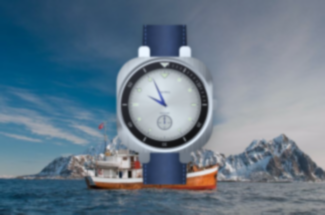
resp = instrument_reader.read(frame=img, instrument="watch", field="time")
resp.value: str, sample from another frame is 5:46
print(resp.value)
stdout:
9:56
